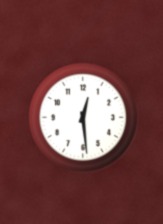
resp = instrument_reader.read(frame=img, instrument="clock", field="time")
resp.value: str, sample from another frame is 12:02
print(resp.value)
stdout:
12:29
